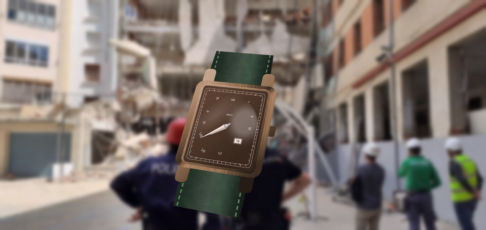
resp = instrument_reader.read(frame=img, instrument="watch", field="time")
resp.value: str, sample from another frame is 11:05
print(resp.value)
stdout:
7:39
